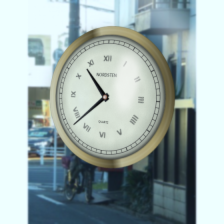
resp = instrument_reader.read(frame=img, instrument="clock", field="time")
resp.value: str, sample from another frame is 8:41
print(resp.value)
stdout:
10:38
